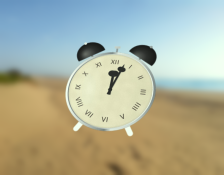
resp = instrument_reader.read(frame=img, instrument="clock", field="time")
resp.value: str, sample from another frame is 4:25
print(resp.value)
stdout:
12:03
